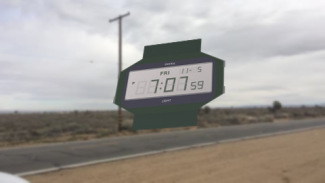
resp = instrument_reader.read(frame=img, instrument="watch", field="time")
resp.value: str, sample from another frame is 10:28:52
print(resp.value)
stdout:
7:07:59
